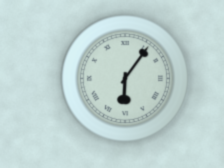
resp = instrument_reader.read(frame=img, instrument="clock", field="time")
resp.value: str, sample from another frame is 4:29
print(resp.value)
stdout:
6:06
